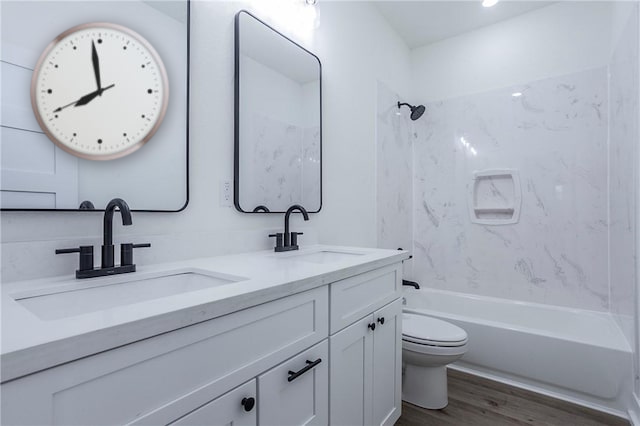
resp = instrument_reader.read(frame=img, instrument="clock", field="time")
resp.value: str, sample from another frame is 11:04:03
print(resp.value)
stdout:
7:58:41
